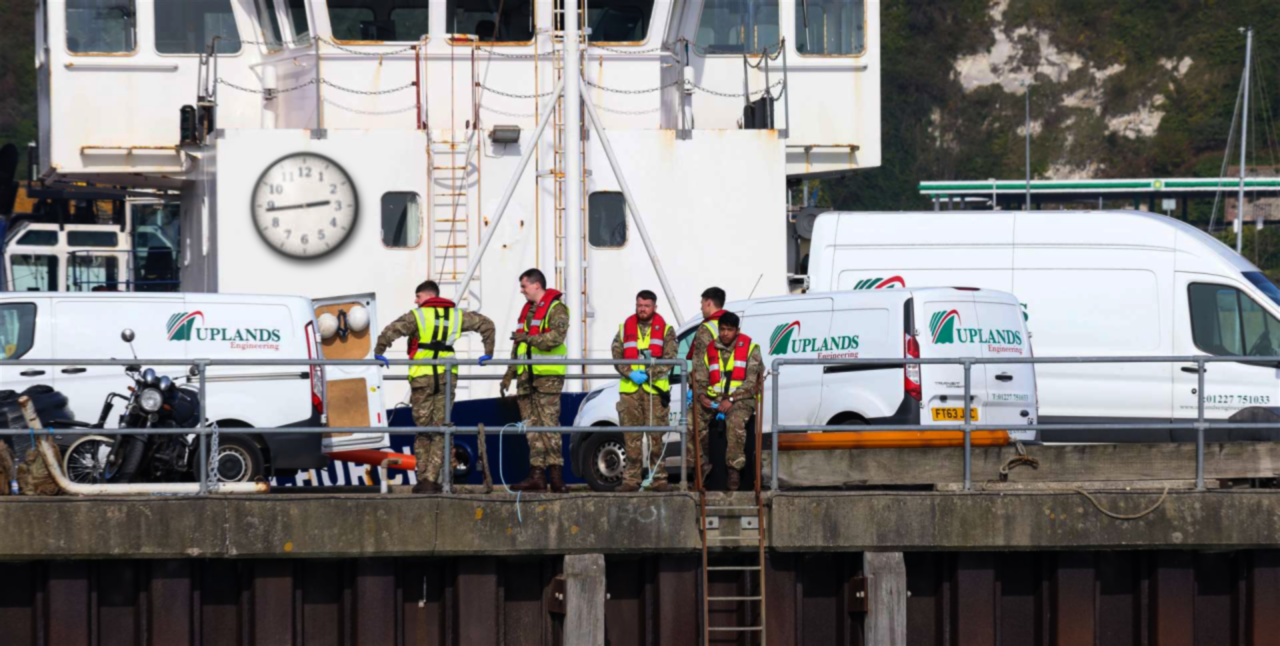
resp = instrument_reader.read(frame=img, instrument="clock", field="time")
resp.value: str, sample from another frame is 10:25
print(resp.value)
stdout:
2:44
